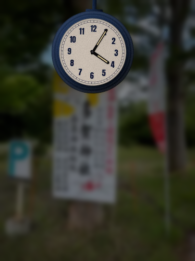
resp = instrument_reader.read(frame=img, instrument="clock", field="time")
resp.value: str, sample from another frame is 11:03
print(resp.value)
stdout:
4:05
